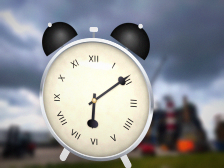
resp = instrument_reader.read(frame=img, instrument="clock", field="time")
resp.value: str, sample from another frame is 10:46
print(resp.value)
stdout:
6:09
